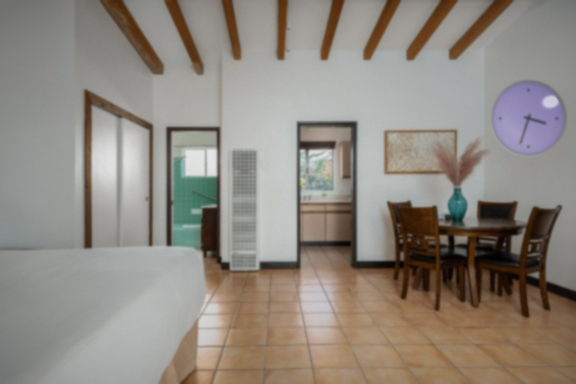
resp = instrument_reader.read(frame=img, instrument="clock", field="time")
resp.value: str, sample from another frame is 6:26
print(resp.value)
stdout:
3:33
